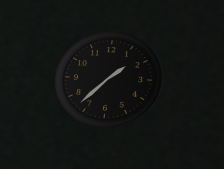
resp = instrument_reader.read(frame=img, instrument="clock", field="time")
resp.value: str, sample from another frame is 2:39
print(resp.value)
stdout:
1:37
